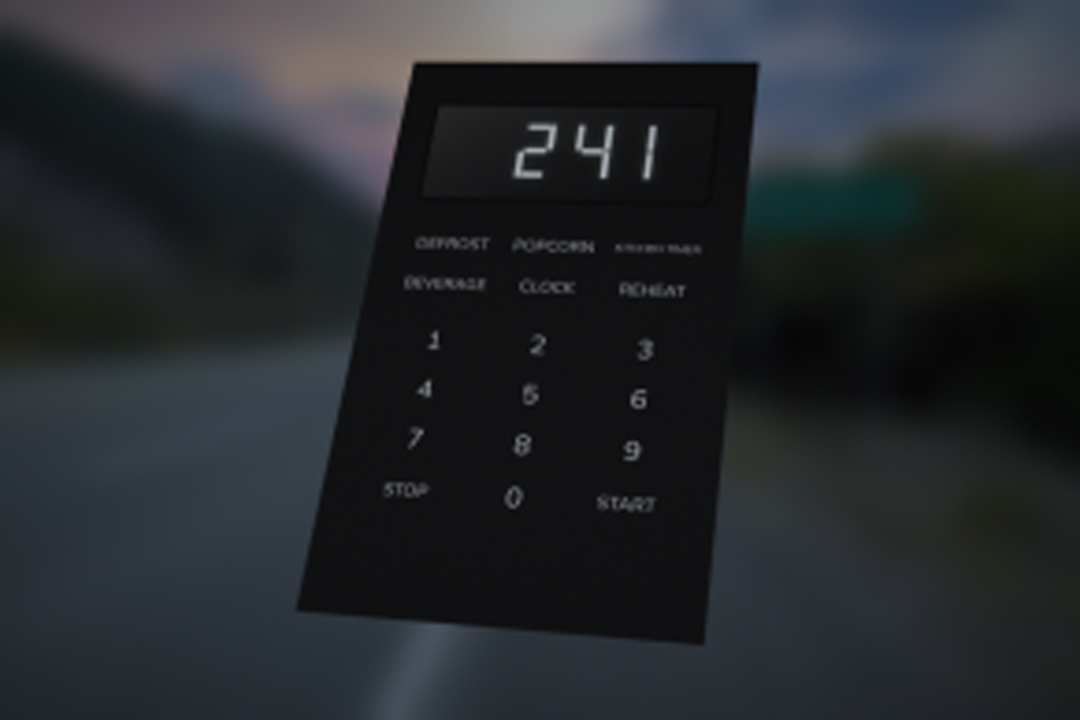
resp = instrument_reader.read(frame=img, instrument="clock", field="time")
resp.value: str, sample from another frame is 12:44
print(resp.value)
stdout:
2:41
